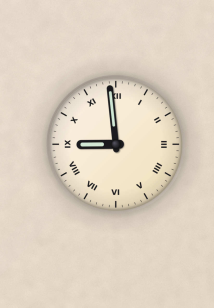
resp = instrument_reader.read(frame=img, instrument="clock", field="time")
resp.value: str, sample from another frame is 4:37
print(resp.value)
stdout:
8:59
